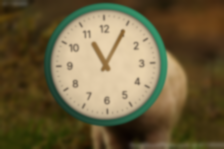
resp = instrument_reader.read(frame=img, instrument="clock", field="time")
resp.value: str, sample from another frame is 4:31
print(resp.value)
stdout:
11:05
